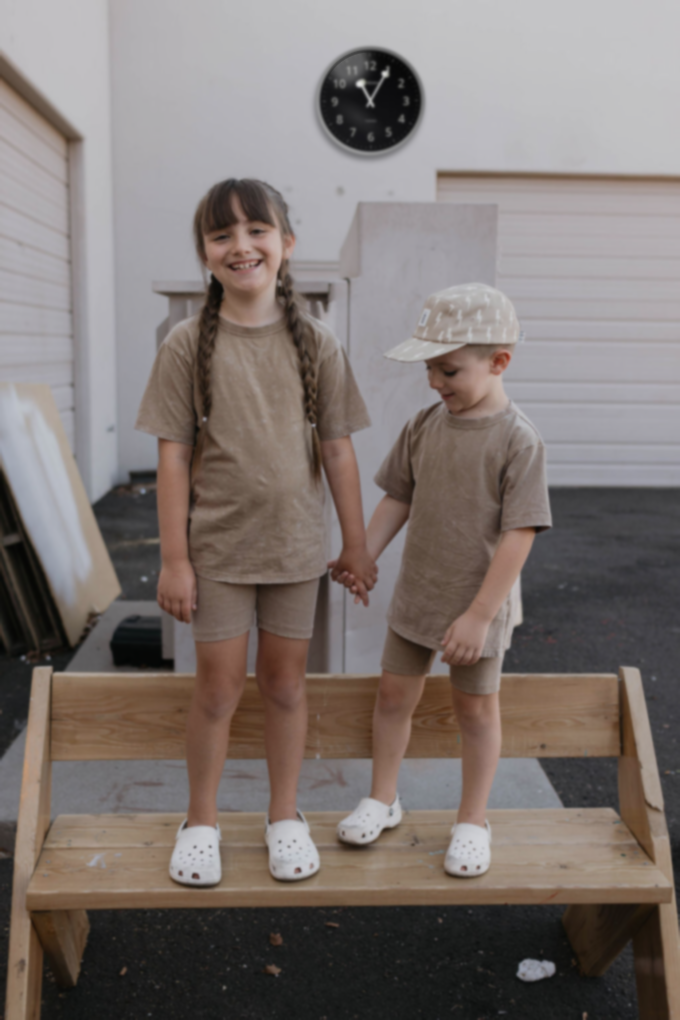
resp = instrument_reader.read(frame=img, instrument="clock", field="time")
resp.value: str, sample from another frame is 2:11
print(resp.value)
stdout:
11:05
